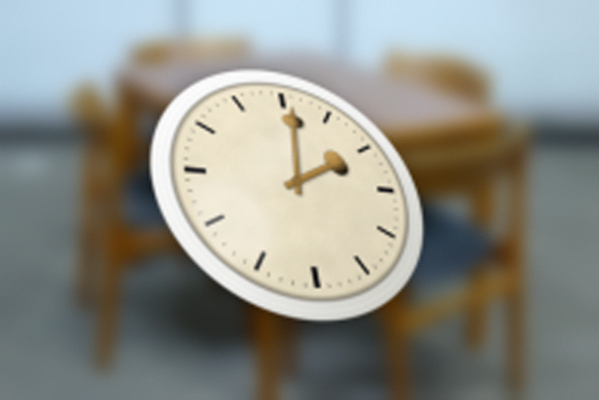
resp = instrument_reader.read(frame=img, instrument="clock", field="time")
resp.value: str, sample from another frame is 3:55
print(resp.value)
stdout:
2:01
